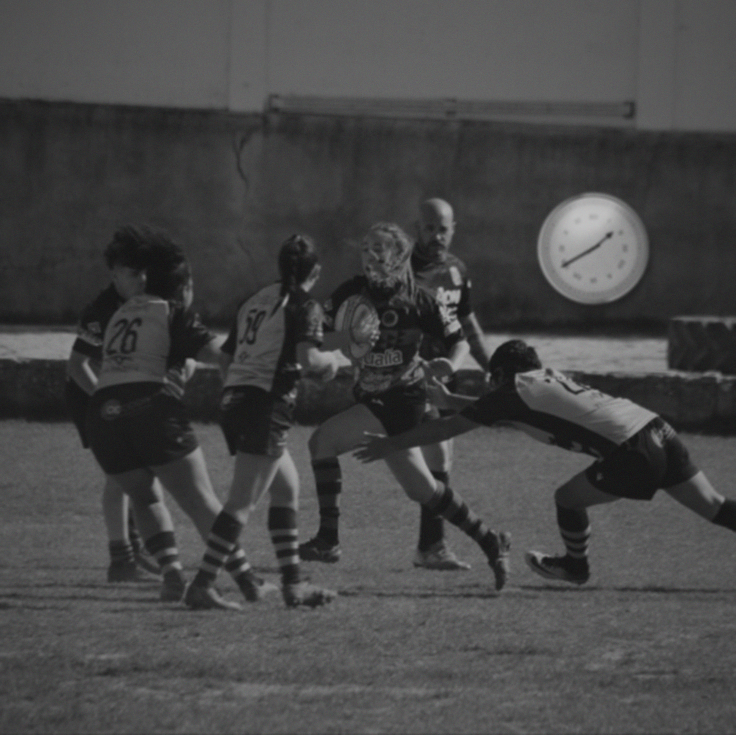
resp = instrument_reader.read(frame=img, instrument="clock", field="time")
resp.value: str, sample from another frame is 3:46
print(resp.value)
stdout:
1:40
